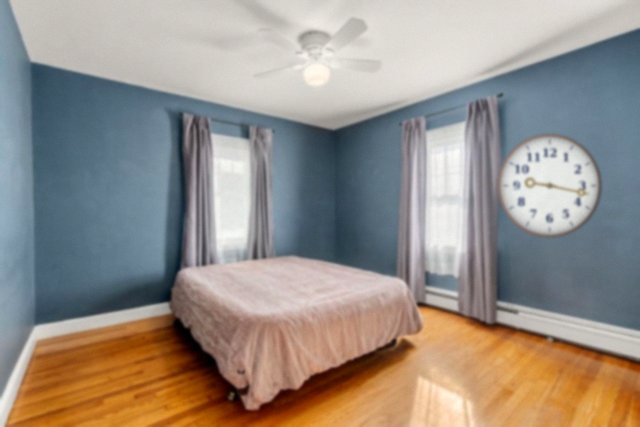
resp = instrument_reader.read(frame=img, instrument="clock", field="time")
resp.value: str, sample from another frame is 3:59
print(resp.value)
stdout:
9:17
